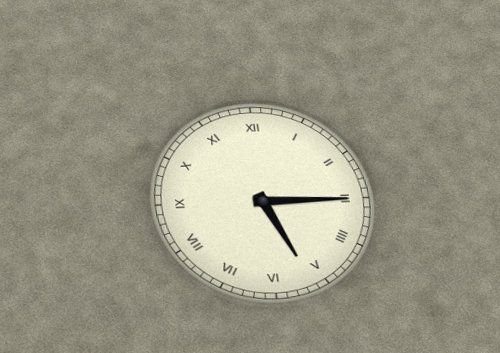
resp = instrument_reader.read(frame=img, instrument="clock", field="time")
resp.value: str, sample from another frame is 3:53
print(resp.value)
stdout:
5:15
